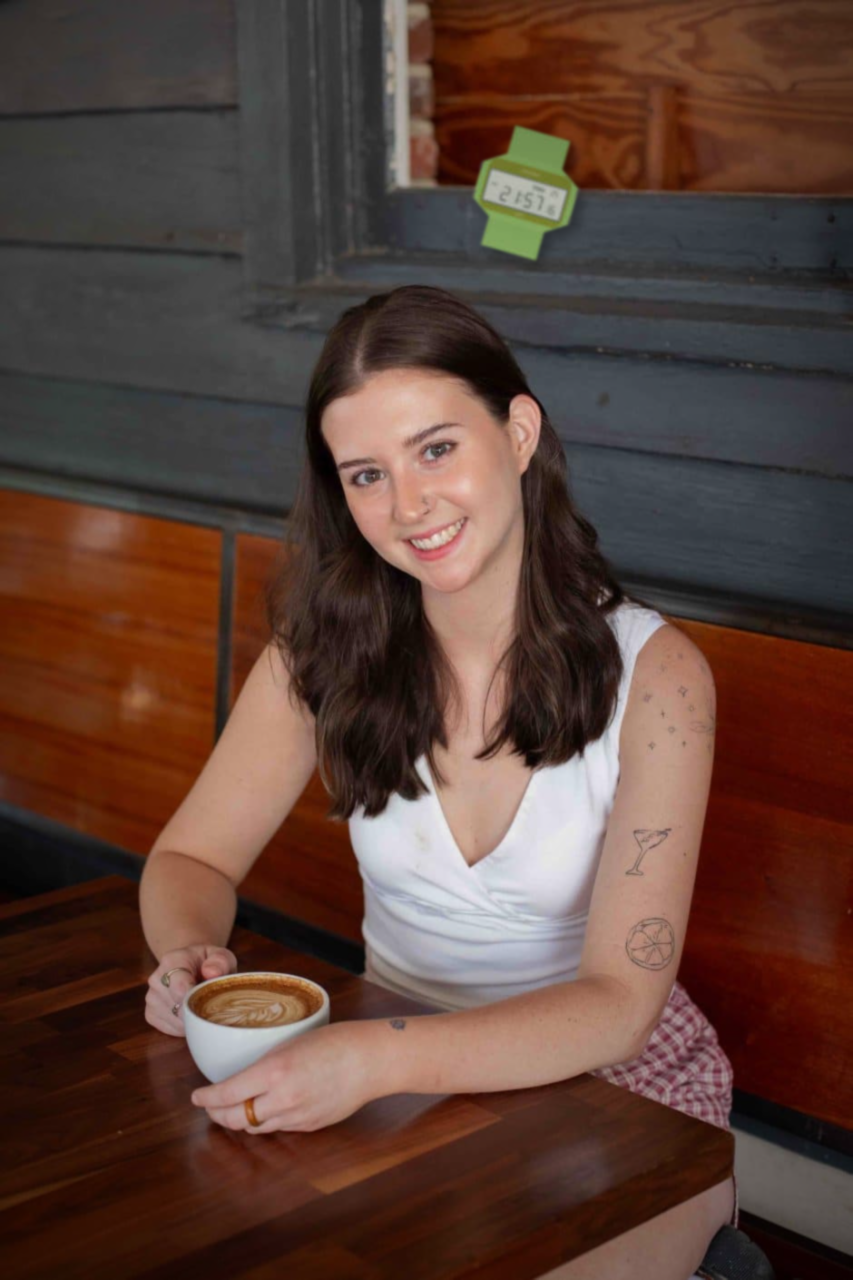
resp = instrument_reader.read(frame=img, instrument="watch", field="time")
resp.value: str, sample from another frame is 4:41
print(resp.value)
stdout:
21:57
